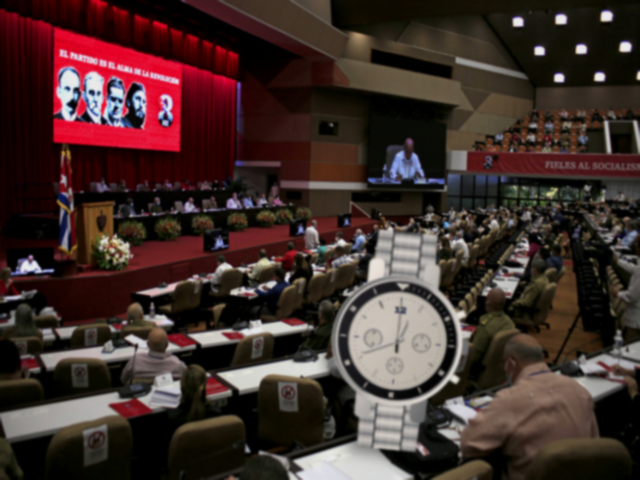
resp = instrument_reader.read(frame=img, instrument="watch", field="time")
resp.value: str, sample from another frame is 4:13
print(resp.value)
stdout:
12:41
